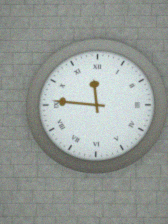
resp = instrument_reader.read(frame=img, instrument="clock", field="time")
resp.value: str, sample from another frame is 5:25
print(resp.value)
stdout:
11:46
